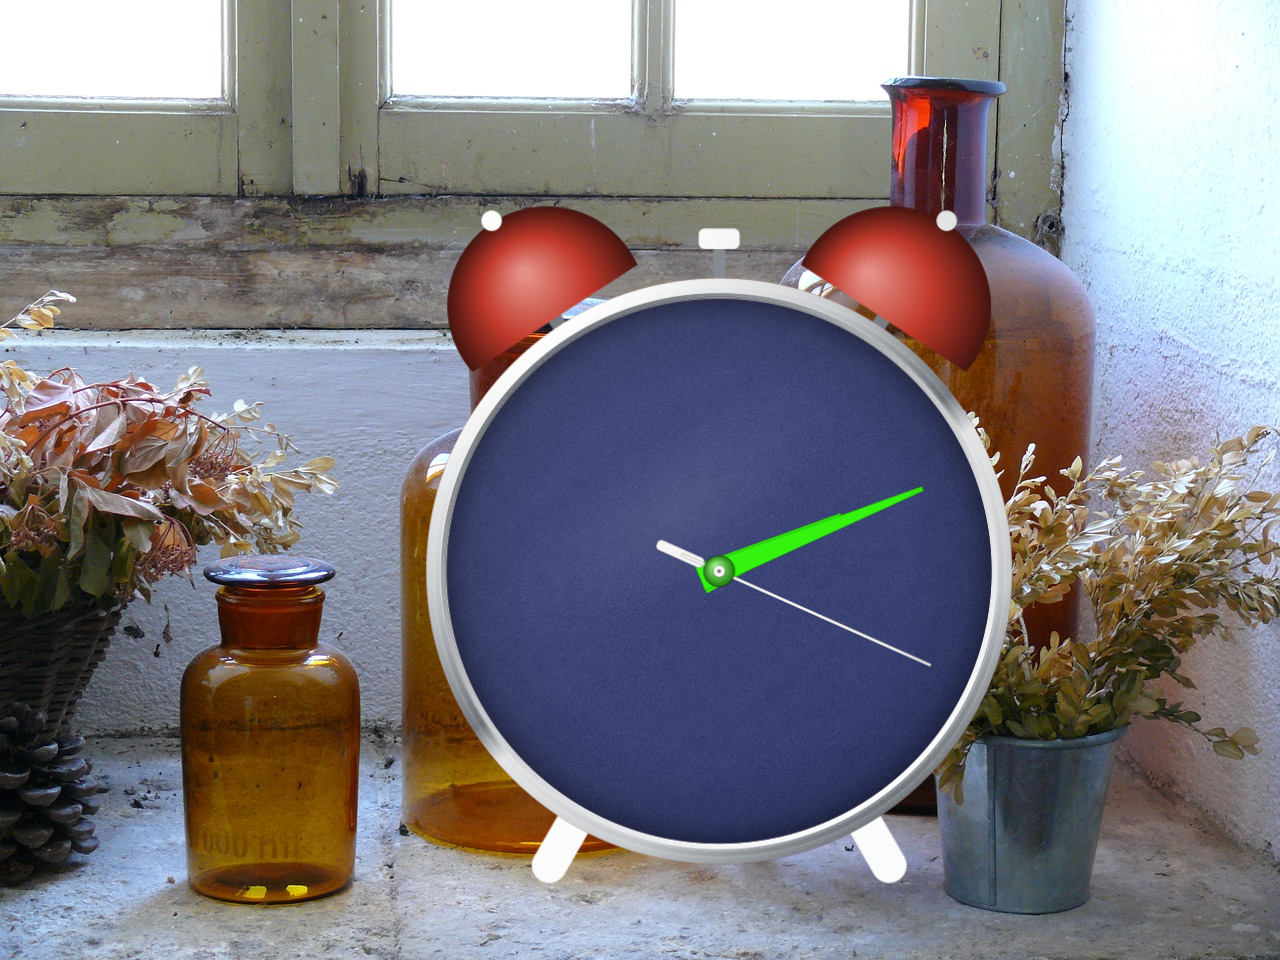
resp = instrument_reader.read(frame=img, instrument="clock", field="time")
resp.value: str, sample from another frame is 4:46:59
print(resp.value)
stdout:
2:11:19
